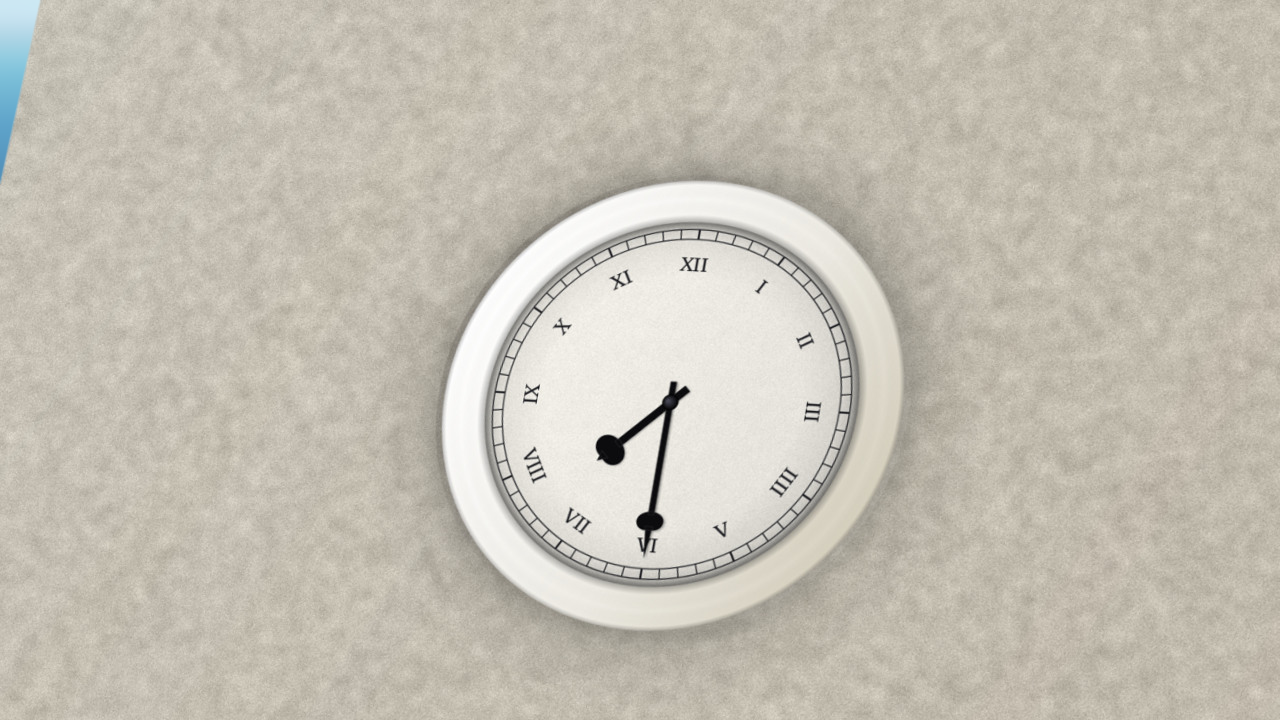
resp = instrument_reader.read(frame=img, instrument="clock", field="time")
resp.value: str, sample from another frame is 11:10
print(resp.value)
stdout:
7:30
